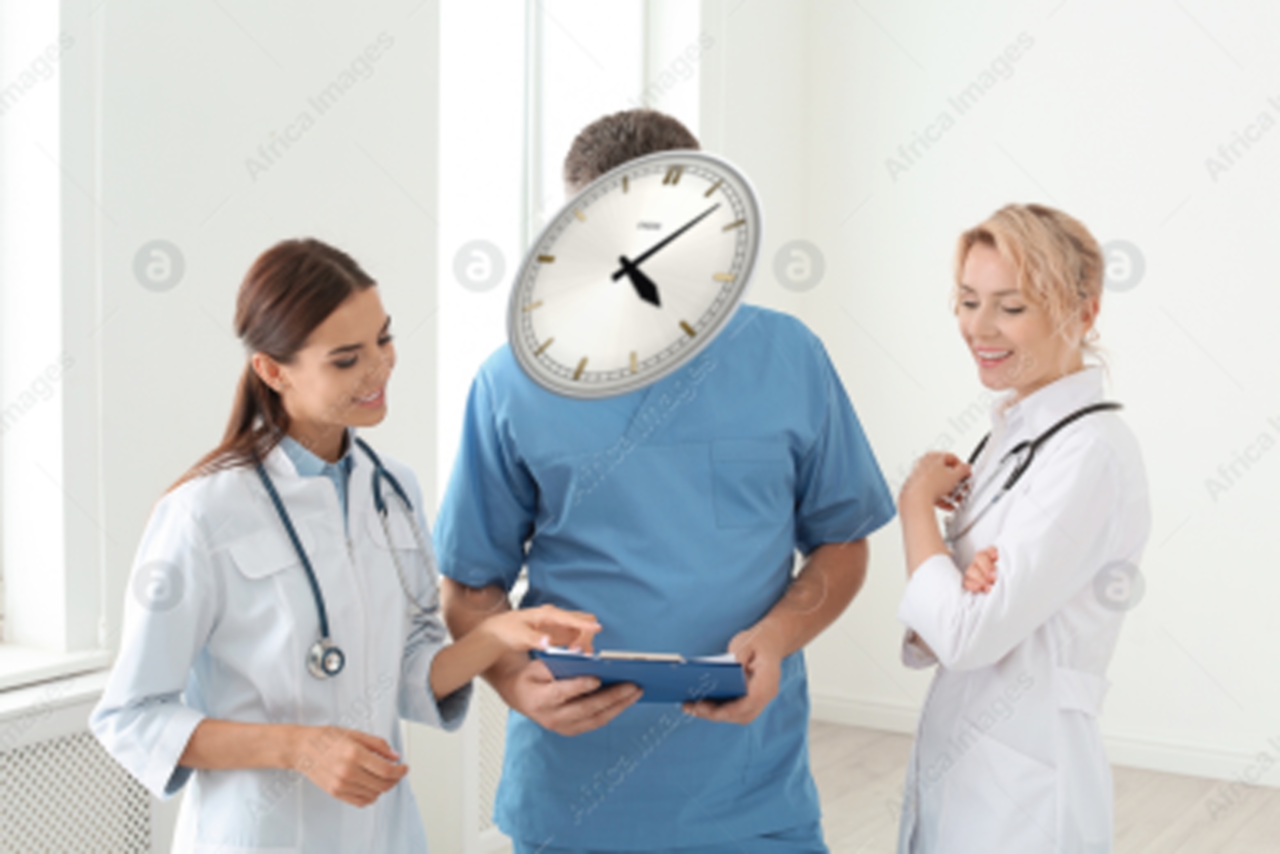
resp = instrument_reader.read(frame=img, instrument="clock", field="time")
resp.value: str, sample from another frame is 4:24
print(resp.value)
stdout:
4:07
